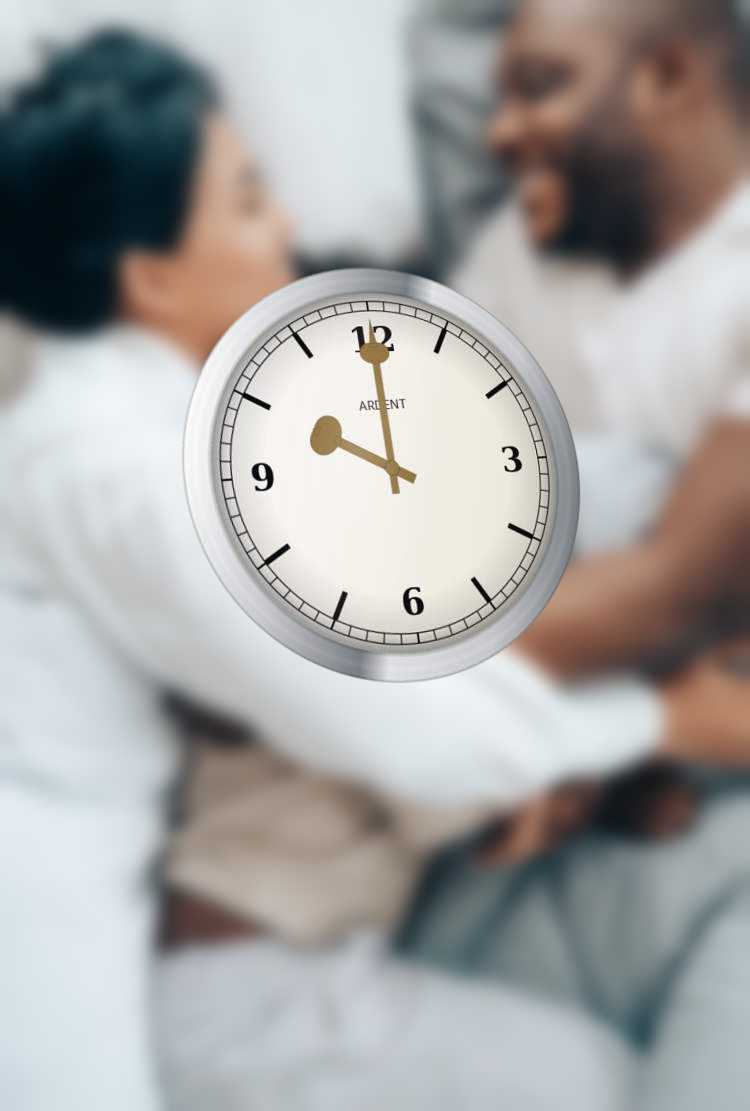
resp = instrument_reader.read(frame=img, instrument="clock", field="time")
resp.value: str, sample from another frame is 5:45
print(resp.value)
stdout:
10:00
